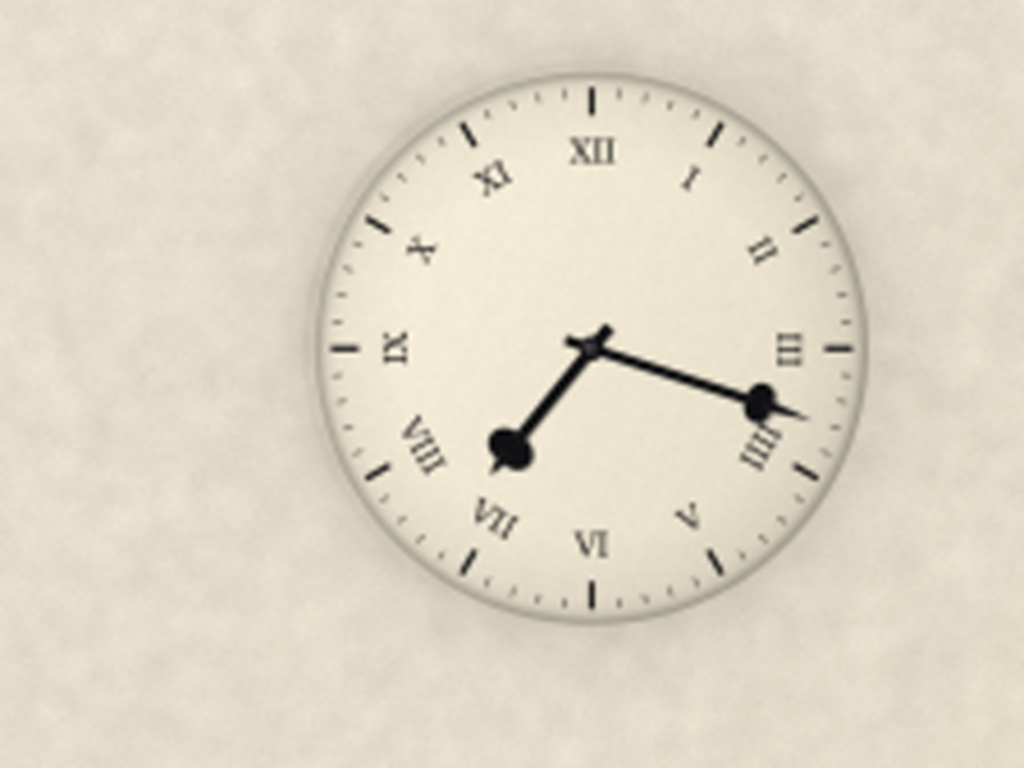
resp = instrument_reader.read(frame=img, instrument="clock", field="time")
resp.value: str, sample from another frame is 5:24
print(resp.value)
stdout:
7:18
